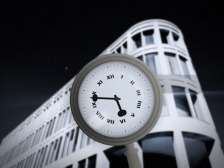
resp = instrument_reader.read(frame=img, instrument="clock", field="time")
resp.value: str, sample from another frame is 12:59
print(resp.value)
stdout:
5:48
